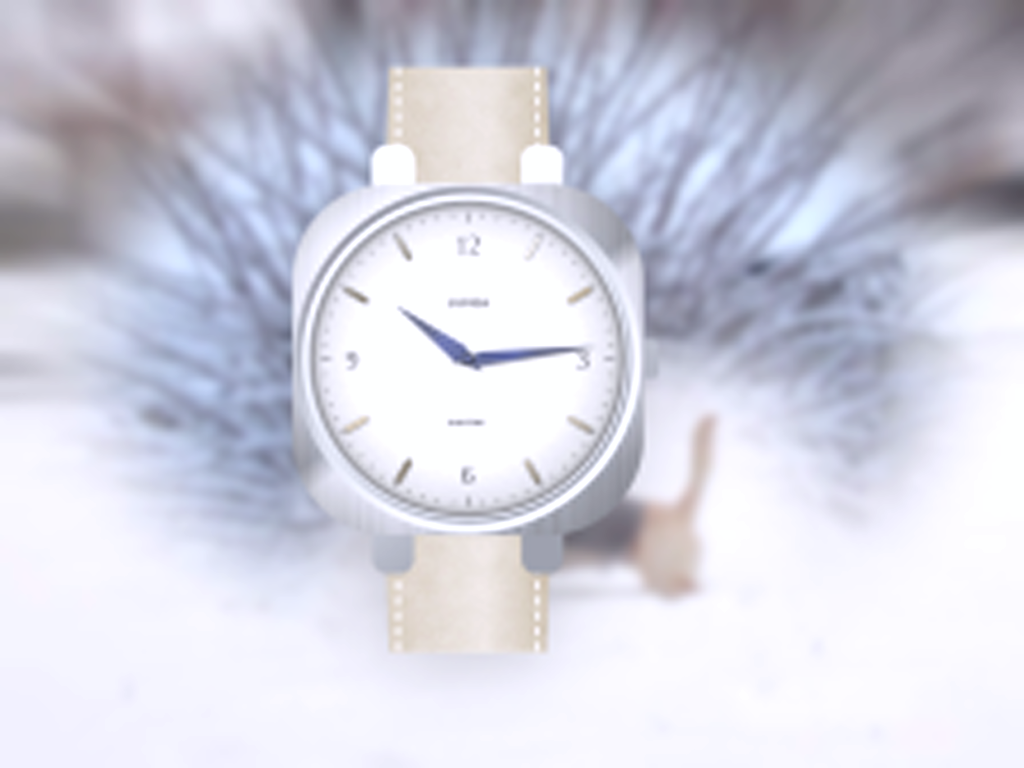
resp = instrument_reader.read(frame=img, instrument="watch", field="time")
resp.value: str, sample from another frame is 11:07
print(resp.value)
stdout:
10:14
